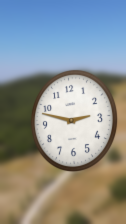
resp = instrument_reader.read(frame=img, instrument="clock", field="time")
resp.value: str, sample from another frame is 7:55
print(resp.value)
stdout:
2:48
